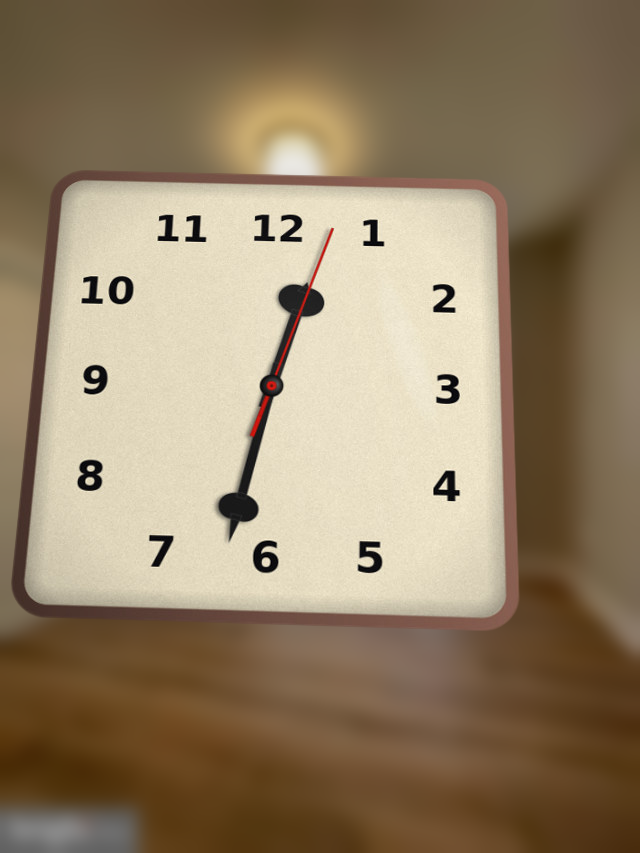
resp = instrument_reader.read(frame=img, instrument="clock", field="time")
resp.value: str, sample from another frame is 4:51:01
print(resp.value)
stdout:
12:32:03
